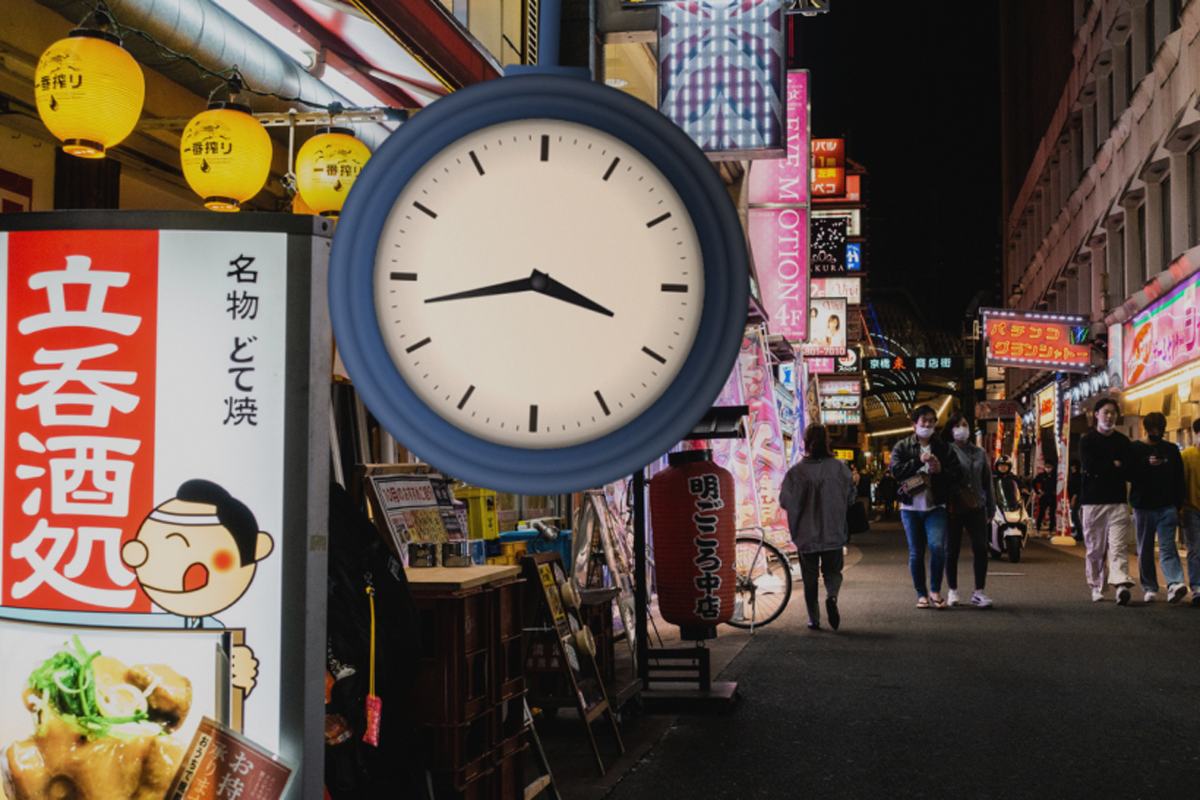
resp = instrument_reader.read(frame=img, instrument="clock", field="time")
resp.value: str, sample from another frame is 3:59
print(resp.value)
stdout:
3:43
